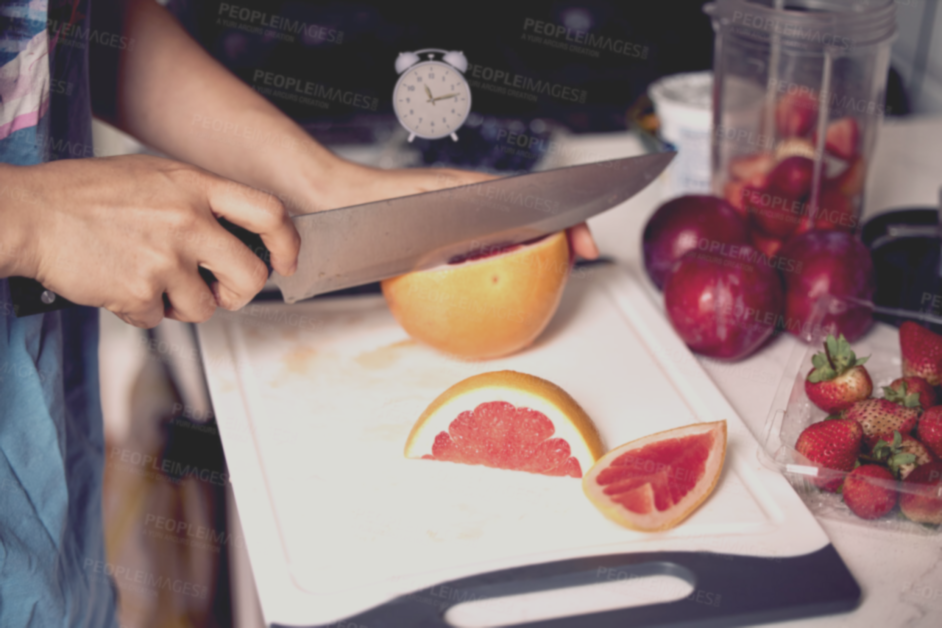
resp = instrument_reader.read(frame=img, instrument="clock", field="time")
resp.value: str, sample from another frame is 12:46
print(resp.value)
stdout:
11:13
